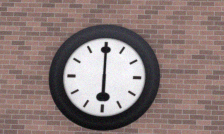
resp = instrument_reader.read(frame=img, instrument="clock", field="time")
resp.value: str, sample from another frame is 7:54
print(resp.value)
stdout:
6:00
